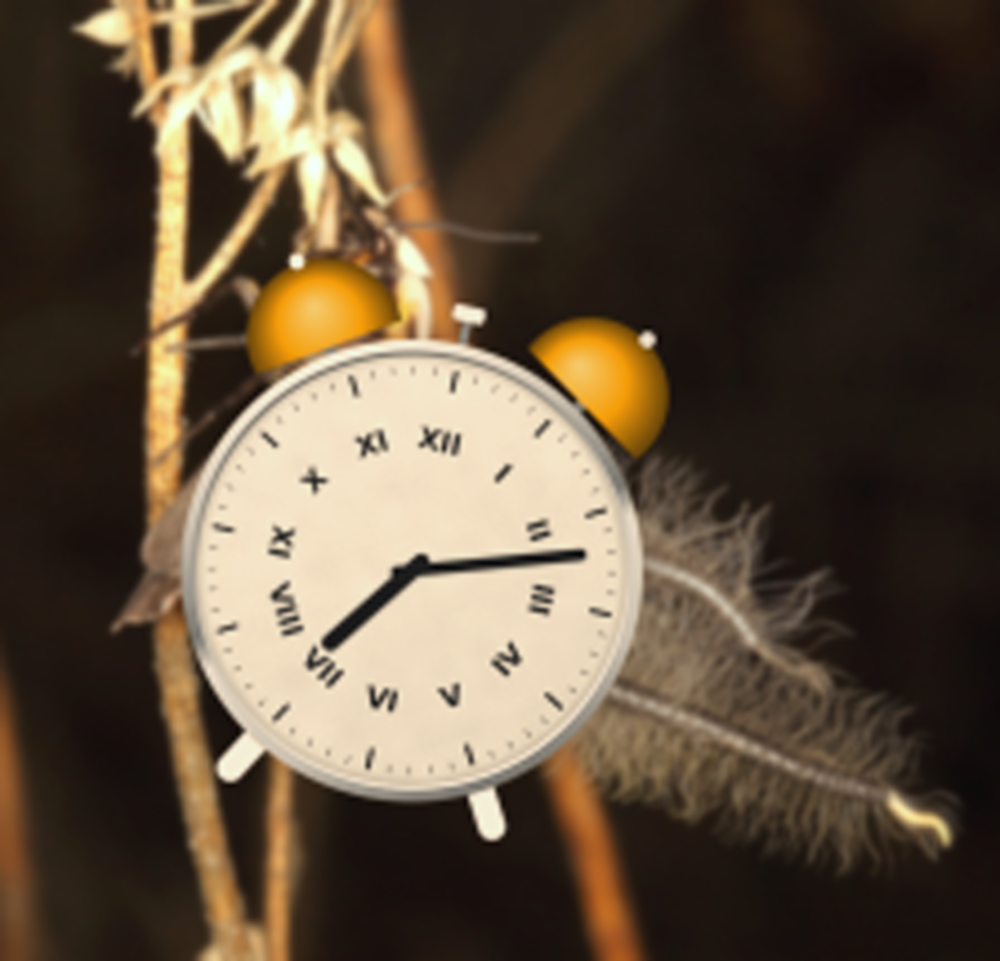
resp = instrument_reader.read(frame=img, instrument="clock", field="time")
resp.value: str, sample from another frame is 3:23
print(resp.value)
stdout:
7:12
